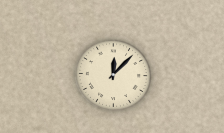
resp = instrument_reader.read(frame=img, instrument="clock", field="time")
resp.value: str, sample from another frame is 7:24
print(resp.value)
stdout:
12:07
